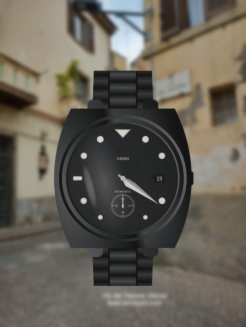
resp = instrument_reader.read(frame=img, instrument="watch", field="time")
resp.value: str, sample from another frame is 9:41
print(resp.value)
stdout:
4:21
